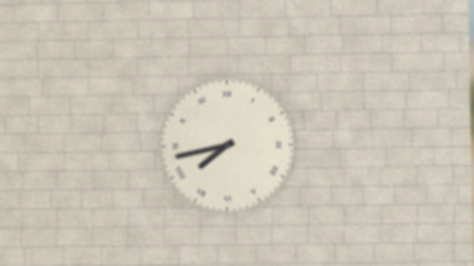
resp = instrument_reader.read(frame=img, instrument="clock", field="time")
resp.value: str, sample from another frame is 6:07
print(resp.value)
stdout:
7:43
